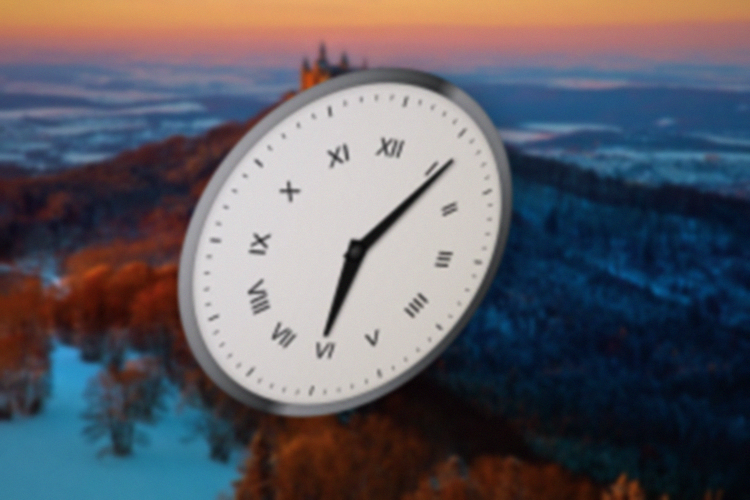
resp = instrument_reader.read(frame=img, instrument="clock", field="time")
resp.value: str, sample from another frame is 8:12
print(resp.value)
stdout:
6:06
